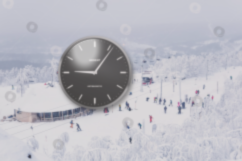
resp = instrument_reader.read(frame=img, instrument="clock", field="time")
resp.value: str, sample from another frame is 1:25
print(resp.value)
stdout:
9:06
